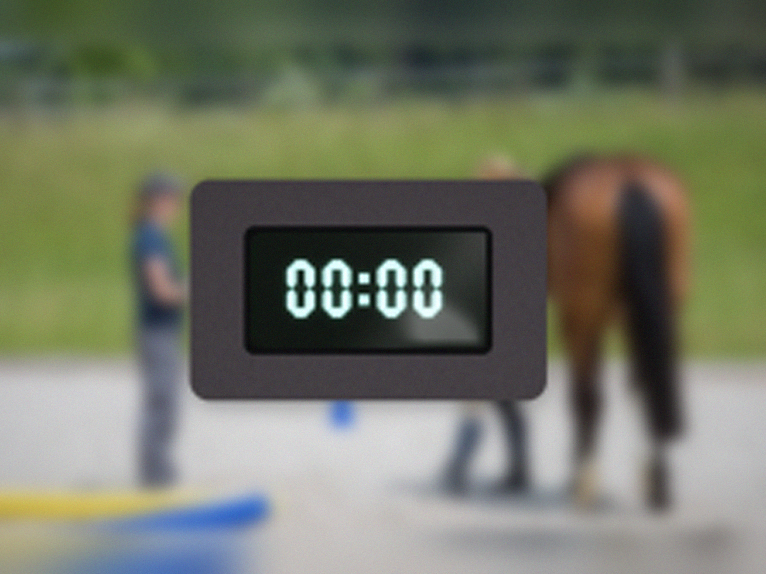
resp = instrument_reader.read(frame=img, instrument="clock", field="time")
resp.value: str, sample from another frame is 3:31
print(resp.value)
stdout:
0:00
